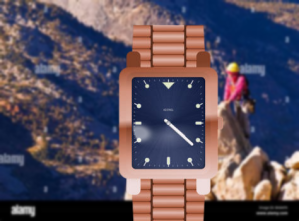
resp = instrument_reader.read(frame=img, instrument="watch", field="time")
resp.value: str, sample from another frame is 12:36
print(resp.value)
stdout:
4:22
